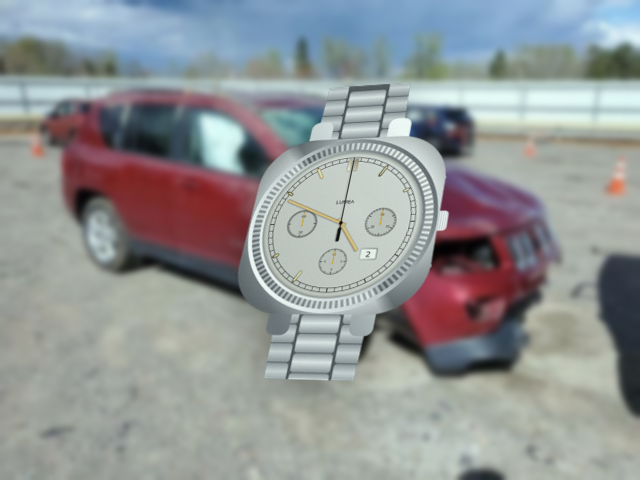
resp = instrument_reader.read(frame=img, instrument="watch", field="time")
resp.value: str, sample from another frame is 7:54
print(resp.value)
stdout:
4:49
